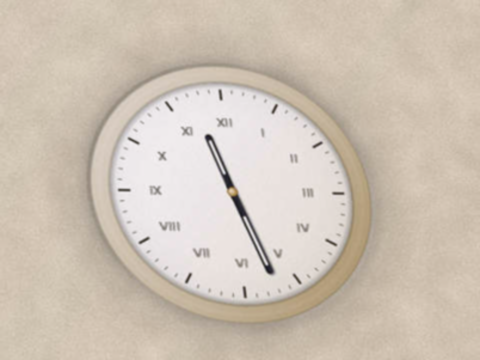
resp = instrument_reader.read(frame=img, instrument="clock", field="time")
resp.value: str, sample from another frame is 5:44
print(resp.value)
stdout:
11:27
